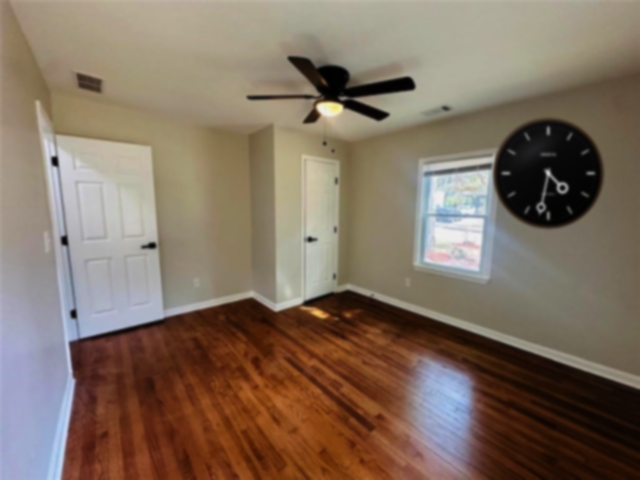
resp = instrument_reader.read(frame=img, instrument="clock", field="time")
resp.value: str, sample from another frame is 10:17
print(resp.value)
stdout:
4:32
